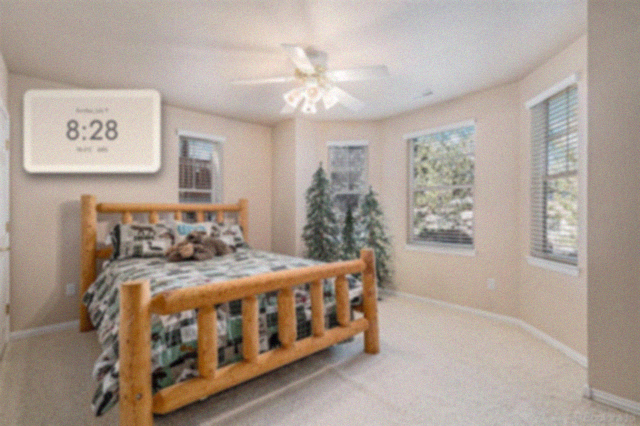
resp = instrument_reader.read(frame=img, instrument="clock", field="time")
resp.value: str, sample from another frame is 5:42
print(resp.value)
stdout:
8:28
